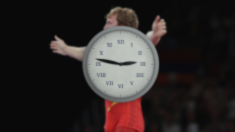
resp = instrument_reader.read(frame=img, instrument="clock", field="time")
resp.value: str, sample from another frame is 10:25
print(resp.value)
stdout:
2:47
